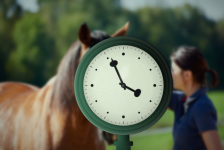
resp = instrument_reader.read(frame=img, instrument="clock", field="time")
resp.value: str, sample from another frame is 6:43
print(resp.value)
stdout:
3:56
